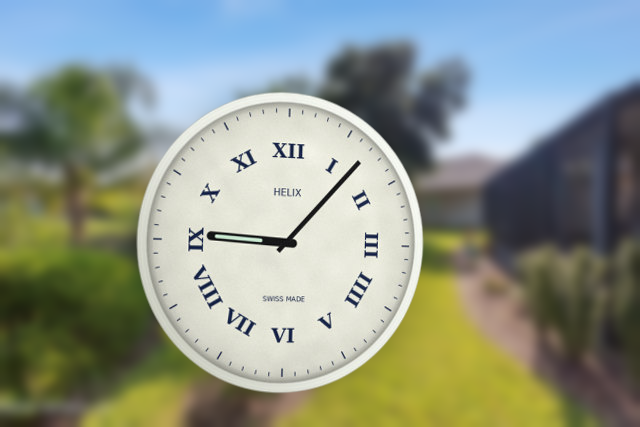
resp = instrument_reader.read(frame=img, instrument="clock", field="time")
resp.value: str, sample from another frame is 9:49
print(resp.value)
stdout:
9:07
